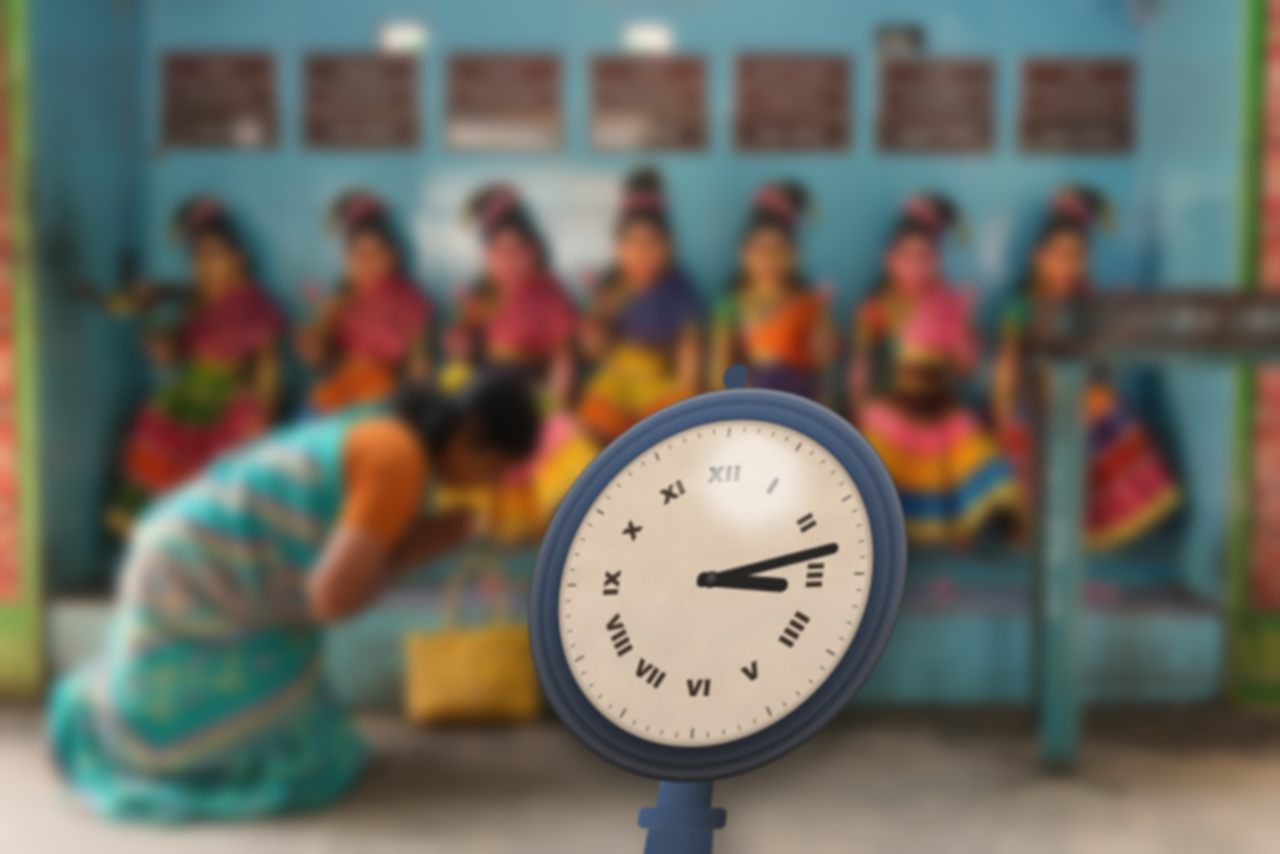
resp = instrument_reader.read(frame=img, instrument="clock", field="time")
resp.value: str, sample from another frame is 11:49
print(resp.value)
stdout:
3:13
